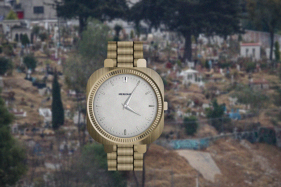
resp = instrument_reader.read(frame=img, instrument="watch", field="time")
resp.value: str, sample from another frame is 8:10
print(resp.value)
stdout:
4:05
